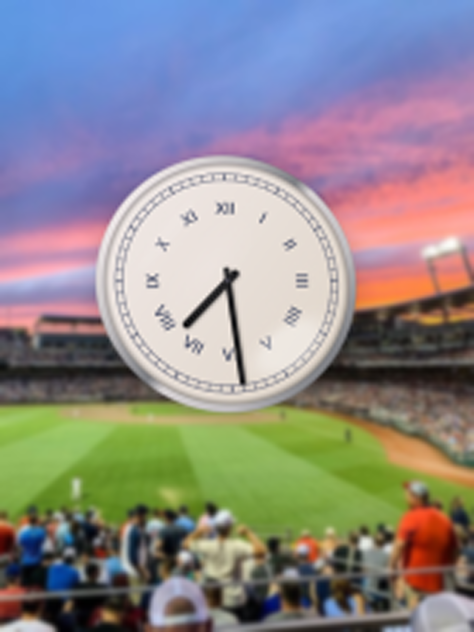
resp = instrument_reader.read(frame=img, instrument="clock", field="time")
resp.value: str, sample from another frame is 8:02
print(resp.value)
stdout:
7:29
